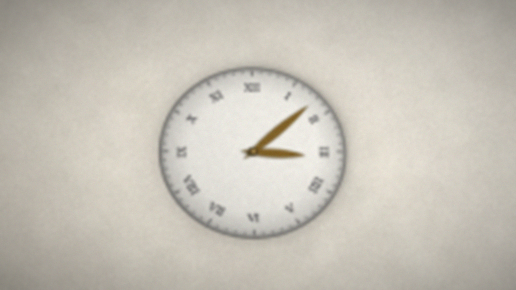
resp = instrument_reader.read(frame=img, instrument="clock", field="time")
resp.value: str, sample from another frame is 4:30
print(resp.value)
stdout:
3:08
